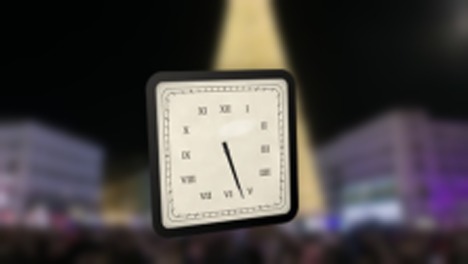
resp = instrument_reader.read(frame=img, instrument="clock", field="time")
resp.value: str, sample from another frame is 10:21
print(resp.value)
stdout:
5:27
